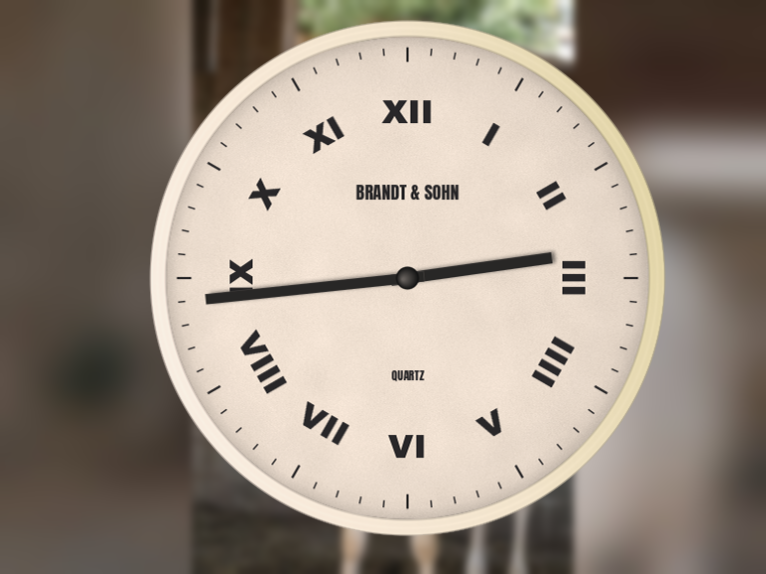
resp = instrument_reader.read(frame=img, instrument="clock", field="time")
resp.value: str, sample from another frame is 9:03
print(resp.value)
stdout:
2:44
